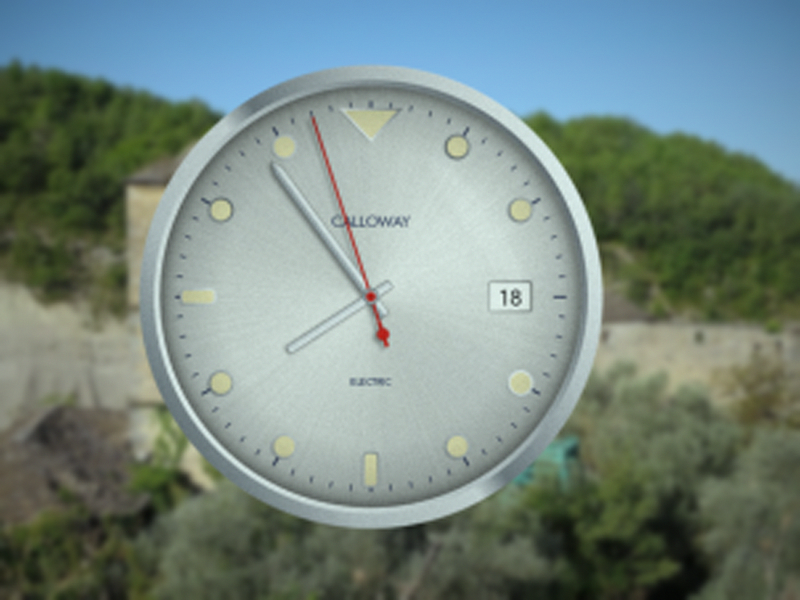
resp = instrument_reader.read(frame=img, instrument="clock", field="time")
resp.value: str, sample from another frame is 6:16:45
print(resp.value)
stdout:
7:53:57
